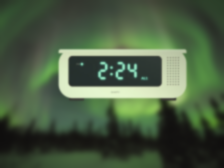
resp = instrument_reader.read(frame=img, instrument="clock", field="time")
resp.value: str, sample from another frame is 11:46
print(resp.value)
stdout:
2:24
